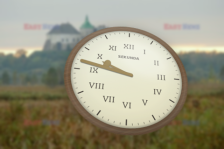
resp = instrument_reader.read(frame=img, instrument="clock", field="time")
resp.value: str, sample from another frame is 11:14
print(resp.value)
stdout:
9:47
